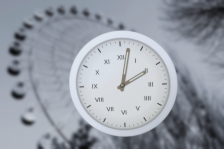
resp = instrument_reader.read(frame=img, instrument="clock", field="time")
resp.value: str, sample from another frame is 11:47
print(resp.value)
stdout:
2:02
